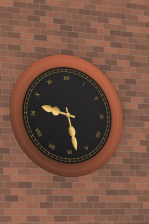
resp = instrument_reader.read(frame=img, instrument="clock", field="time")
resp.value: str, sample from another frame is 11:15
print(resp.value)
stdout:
9:28
